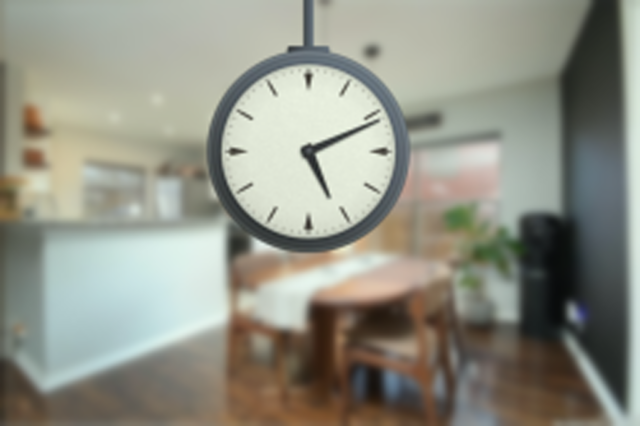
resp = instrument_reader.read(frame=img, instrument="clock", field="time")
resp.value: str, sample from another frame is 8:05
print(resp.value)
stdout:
5:11
